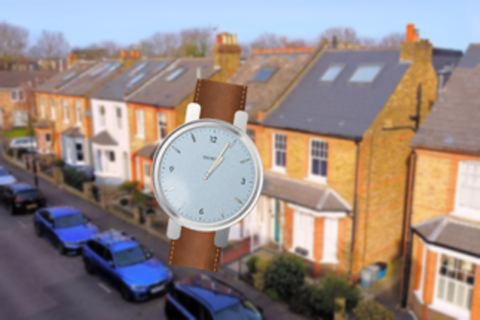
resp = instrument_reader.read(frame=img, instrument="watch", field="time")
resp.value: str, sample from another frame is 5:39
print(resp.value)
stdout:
1:04
